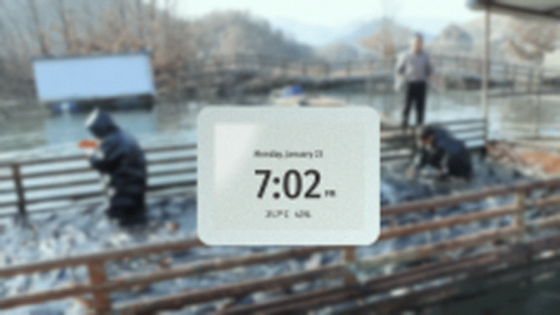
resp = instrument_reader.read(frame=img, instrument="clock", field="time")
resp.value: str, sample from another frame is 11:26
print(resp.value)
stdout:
7:02
